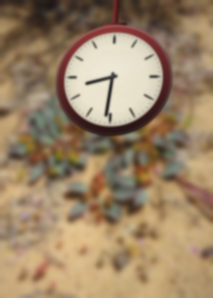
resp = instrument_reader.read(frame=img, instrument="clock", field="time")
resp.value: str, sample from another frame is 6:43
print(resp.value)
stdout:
8:31
